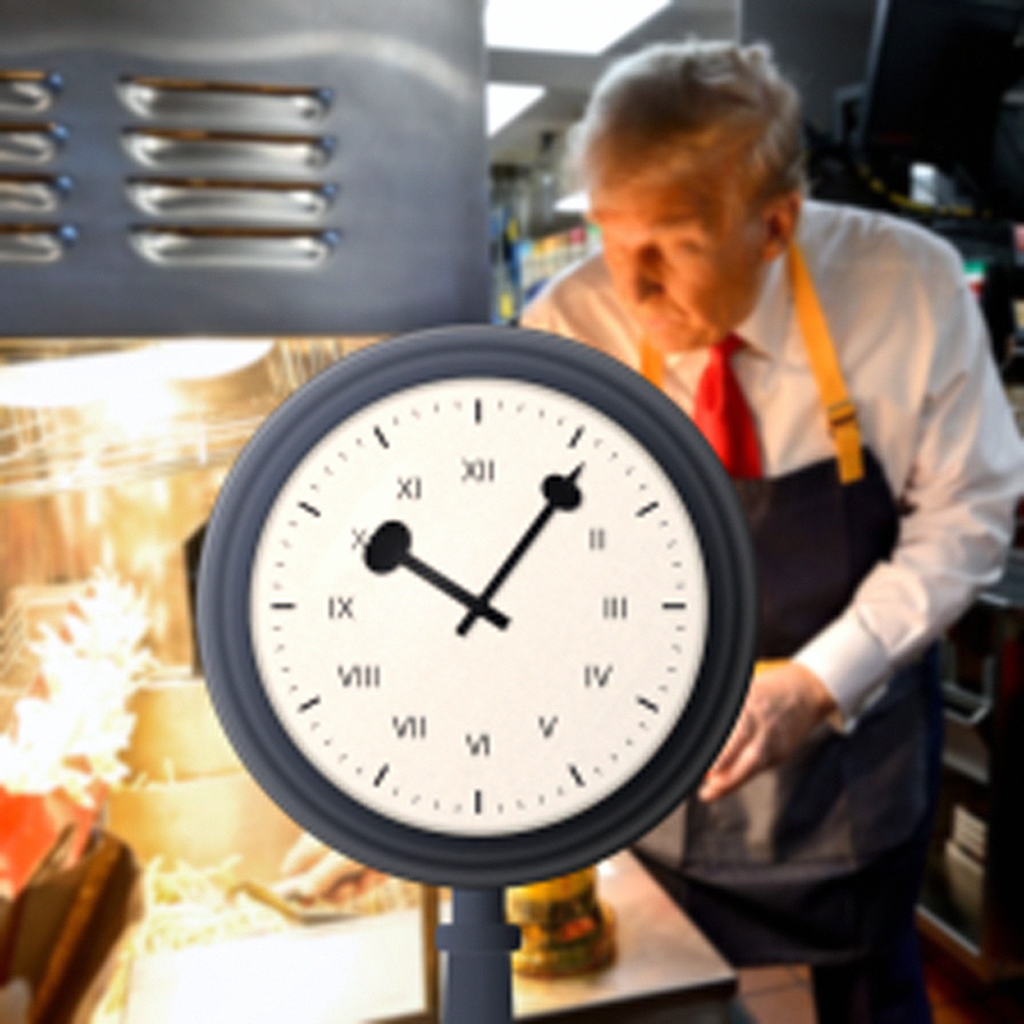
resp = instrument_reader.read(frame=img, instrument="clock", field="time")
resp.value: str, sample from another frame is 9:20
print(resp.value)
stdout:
10:06
